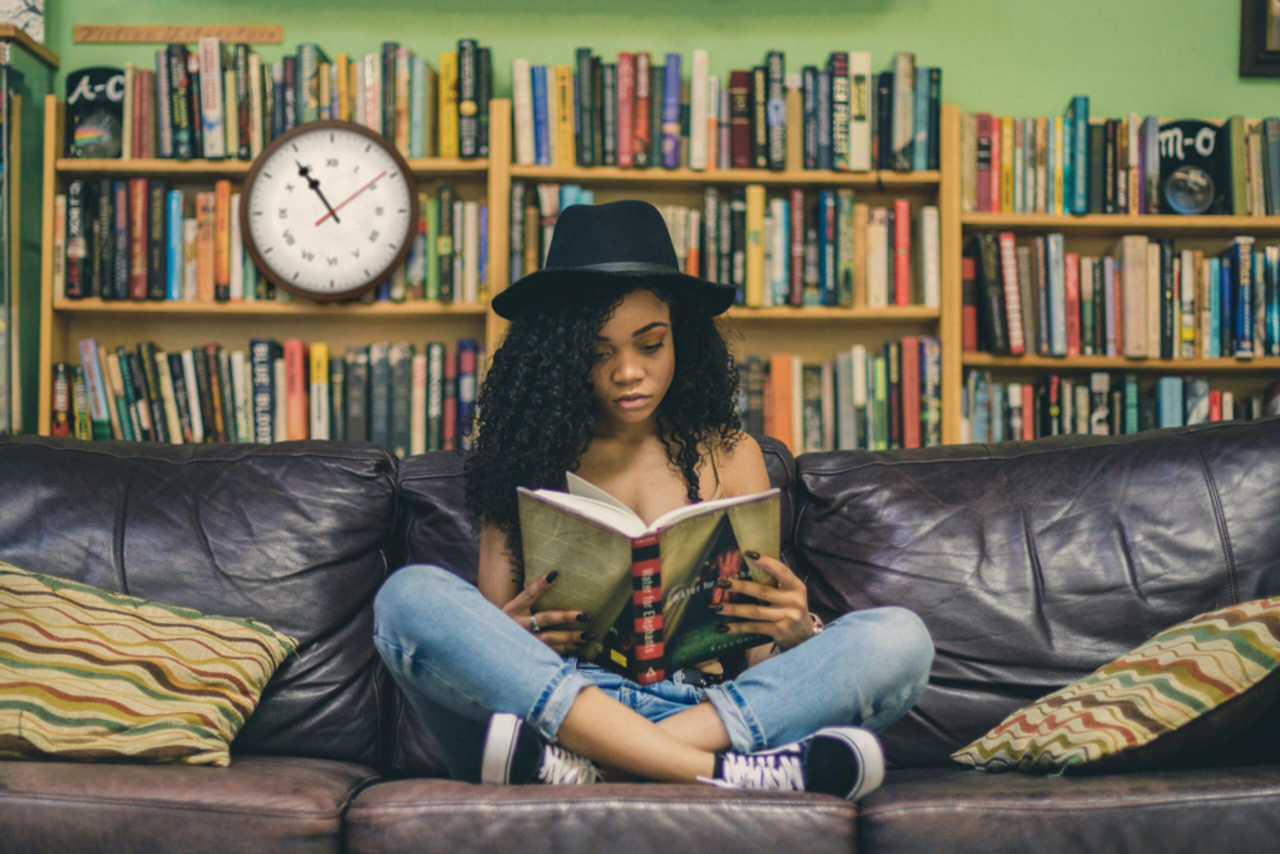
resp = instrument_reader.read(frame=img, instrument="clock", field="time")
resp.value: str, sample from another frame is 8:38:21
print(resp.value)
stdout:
10:54:09
